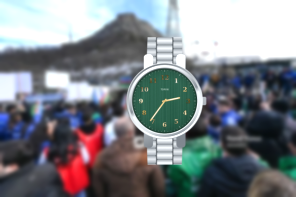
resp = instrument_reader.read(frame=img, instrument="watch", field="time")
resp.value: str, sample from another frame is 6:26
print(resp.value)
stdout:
2:36
